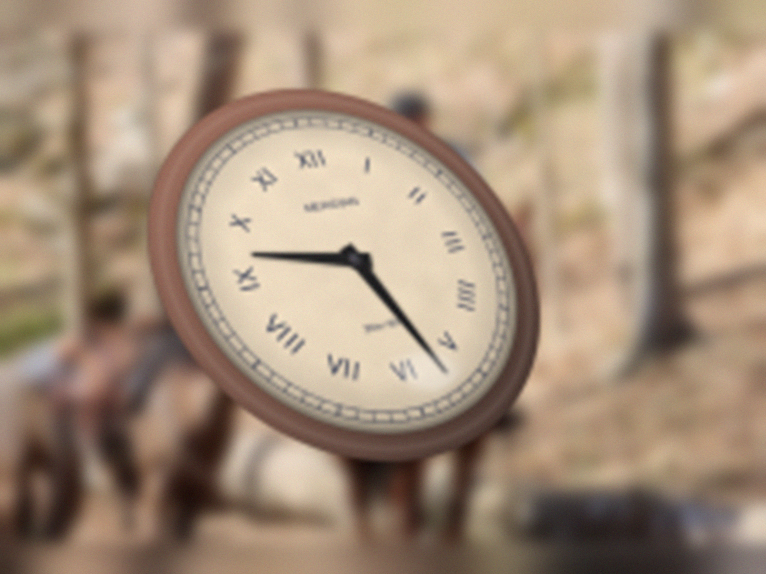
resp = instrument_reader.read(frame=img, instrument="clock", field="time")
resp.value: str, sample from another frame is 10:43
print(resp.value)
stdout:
9:27
